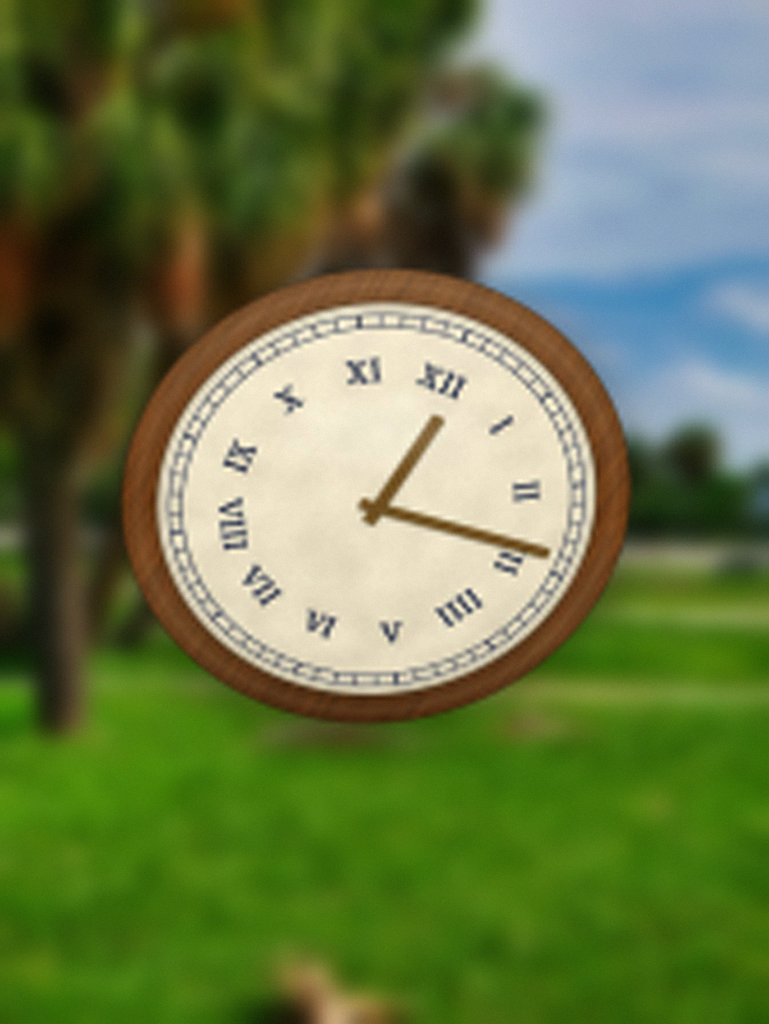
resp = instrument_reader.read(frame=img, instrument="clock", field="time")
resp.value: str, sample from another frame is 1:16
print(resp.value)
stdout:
12:14
